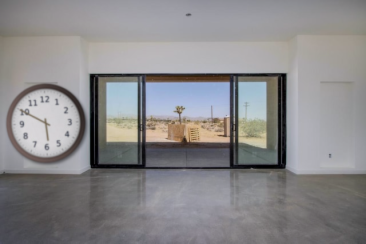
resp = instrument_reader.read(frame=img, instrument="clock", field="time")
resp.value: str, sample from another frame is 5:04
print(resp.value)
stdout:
5:50
